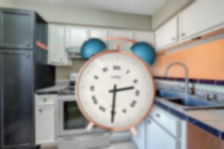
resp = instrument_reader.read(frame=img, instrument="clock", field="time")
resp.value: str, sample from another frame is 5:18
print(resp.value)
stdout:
2:30
